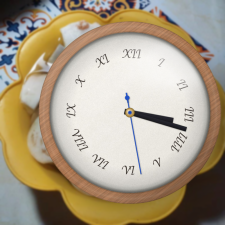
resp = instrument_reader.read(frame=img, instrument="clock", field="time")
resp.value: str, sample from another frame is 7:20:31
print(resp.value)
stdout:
3:17:28
